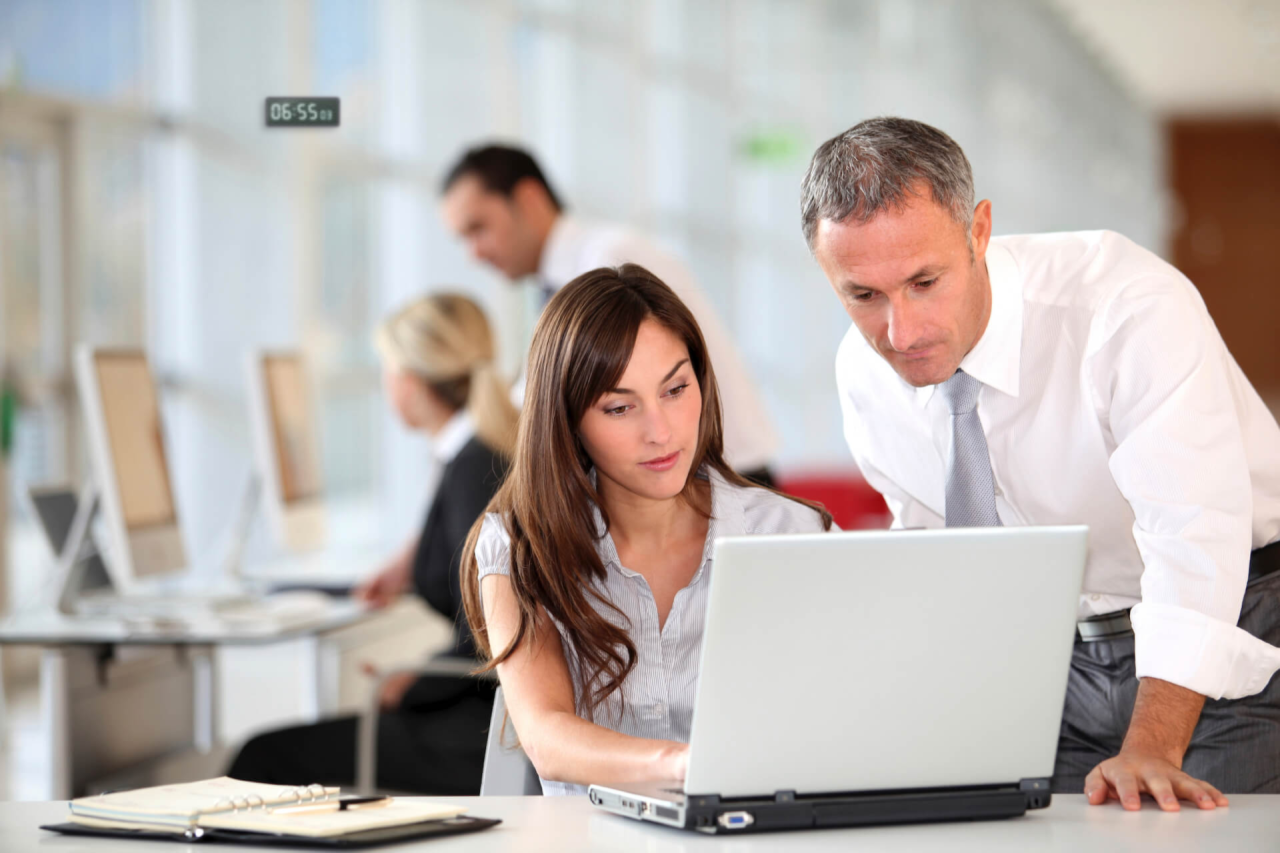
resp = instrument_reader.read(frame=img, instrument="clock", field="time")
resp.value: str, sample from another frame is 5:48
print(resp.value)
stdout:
6:55
